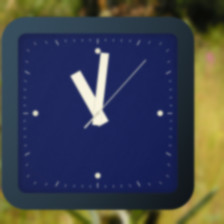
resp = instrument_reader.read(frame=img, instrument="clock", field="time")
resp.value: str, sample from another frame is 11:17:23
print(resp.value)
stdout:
11:01:07
